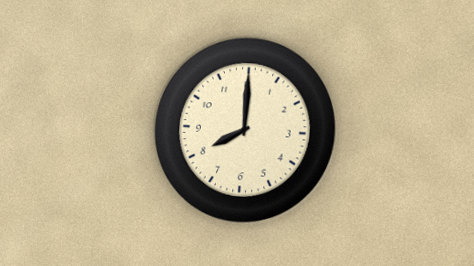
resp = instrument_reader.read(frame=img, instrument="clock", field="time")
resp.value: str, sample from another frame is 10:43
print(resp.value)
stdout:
8:00
